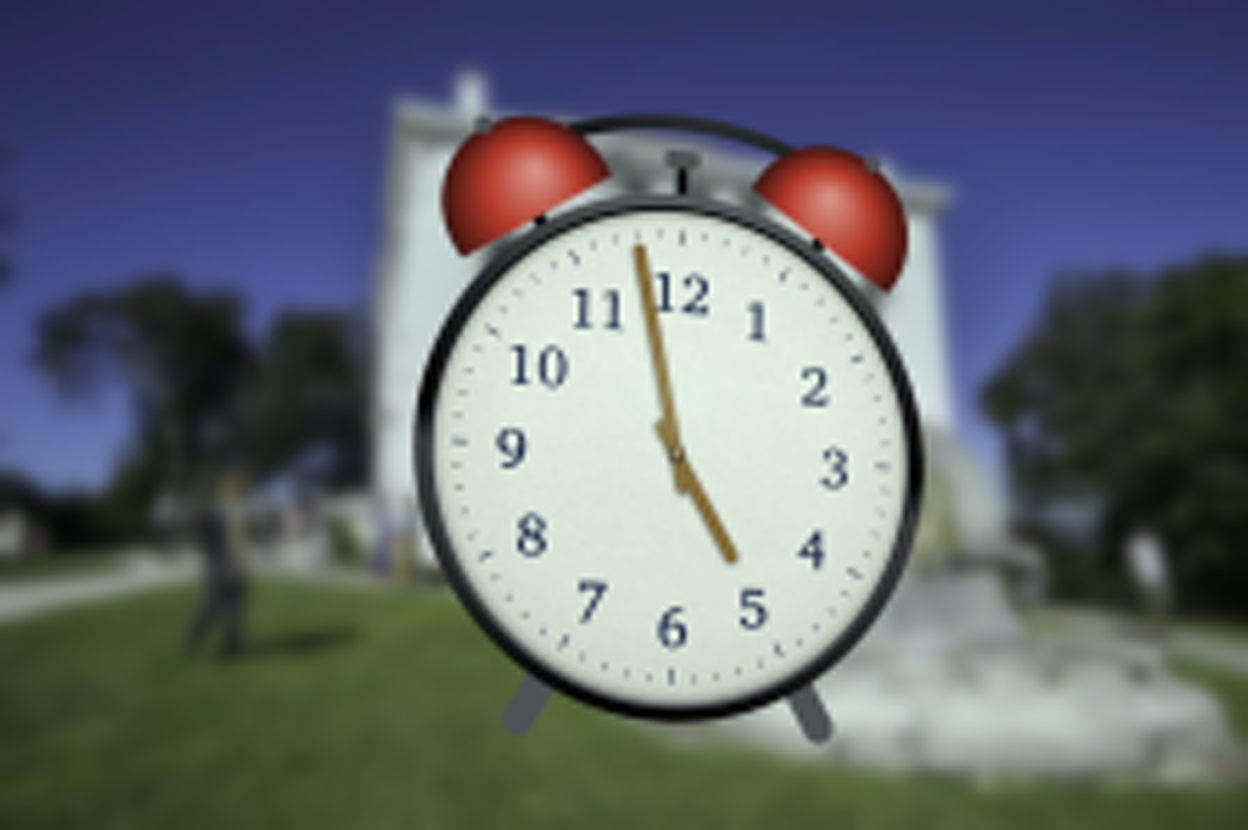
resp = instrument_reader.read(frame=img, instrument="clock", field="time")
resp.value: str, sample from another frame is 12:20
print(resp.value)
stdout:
4:58
